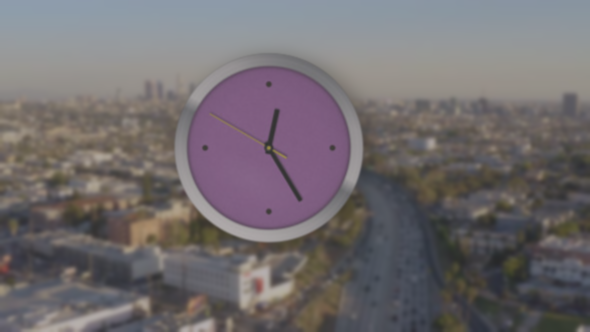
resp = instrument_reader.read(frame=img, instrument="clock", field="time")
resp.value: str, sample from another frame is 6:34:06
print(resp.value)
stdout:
12:24:50
